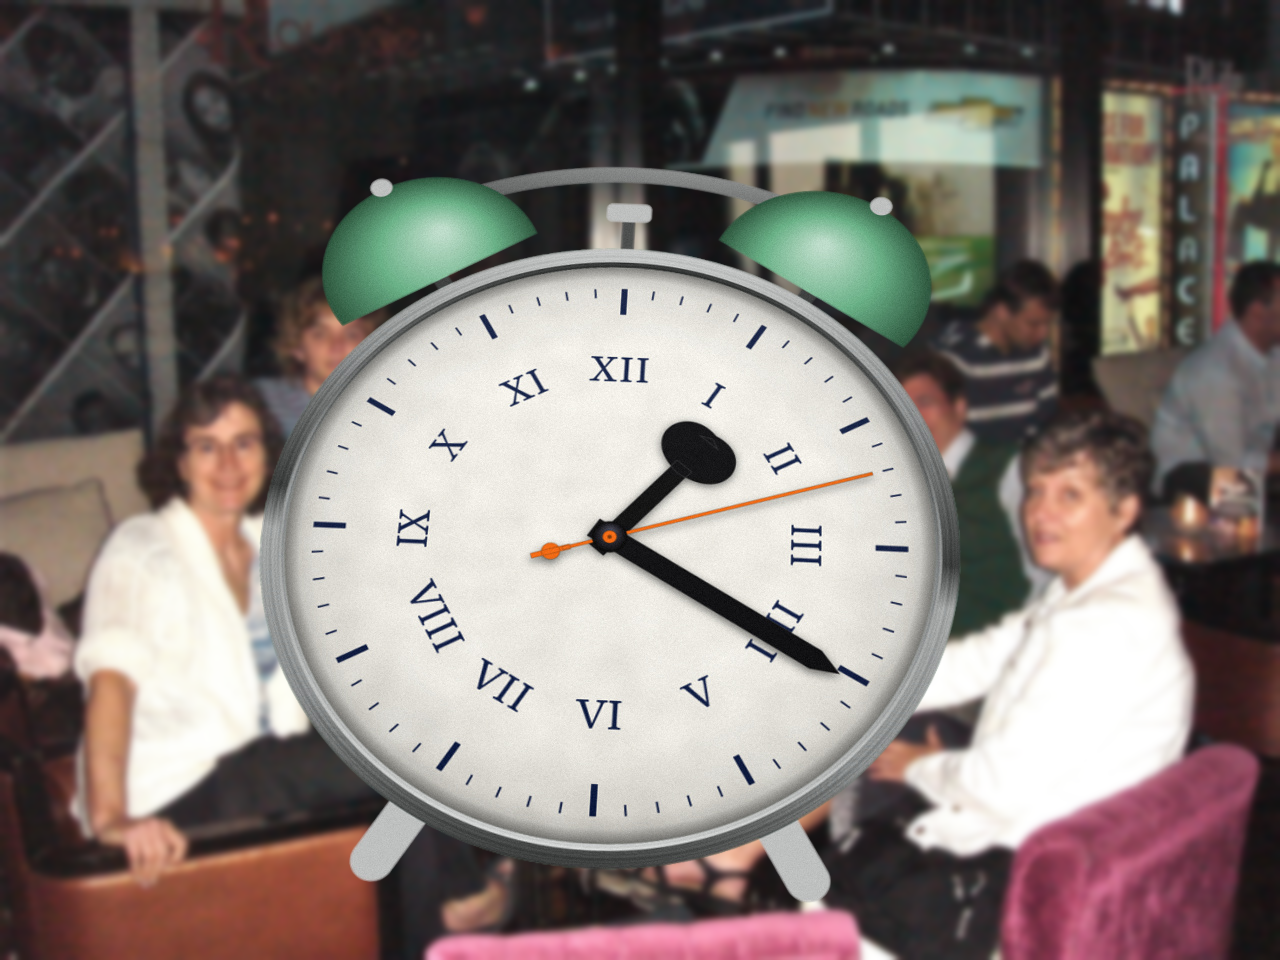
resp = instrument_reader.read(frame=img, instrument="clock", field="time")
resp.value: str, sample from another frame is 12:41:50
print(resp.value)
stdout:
1:20:12
